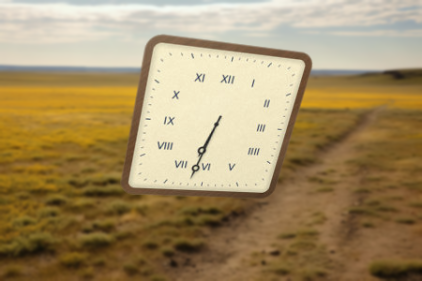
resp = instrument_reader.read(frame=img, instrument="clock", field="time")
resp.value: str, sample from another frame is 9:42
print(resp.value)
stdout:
6:32
